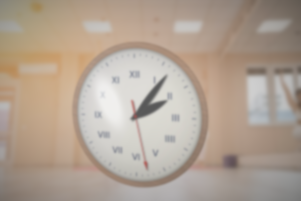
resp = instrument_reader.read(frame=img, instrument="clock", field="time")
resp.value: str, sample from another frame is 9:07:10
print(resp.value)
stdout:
2:06:28
